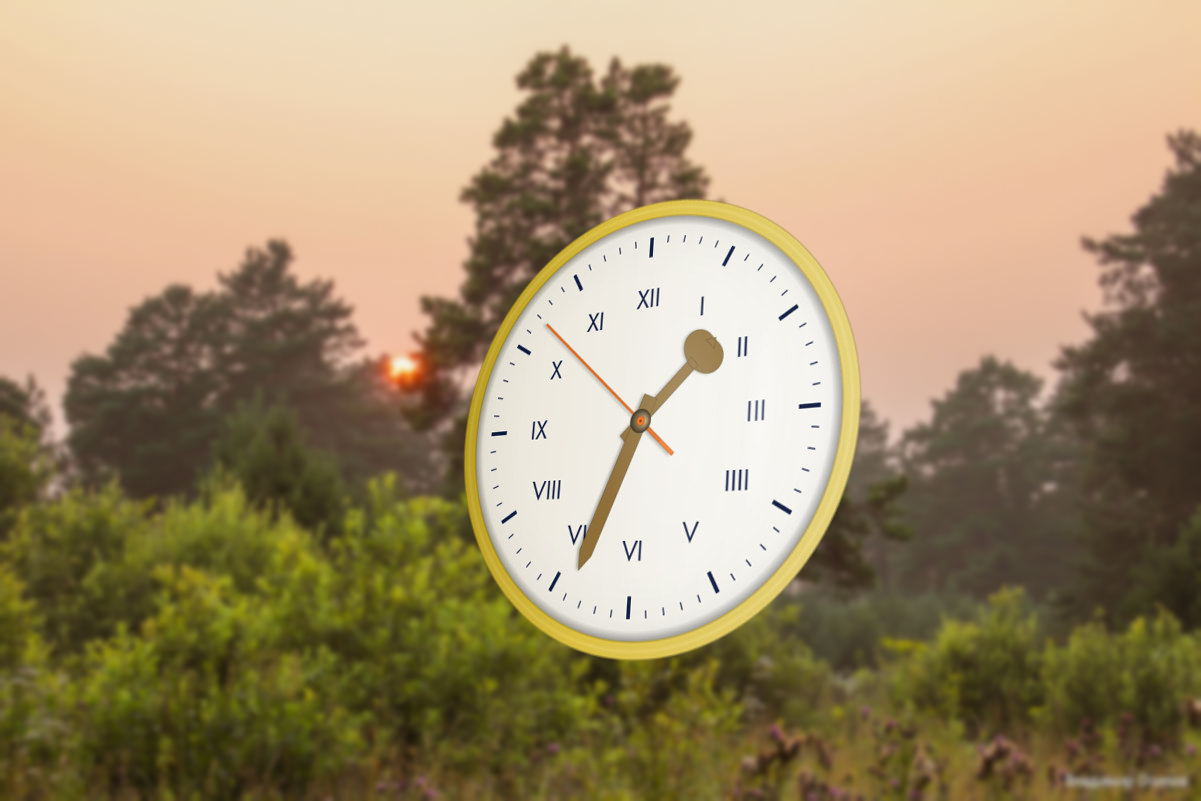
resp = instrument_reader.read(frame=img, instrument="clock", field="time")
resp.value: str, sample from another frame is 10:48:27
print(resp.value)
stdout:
1:33:52
